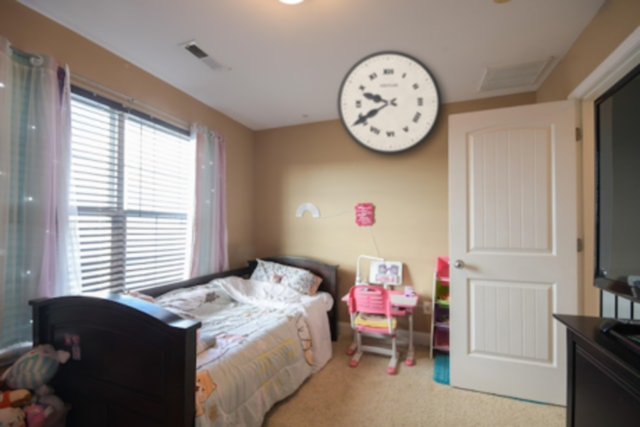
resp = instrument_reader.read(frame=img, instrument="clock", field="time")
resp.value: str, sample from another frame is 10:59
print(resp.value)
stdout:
9:40
